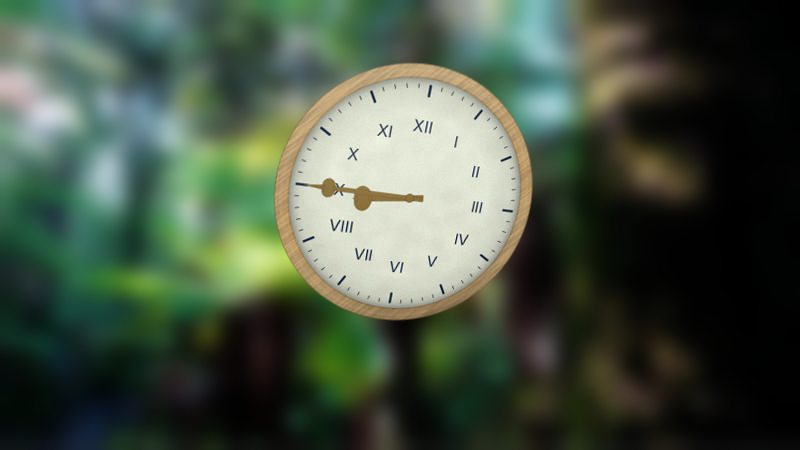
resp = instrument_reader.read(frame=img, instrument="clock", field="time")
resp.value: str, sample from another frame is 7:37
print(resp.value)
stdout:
8:45
